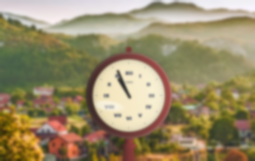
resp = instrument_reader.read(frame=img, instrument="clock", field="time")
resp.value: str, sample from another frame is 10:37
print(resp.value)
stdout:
10:56
